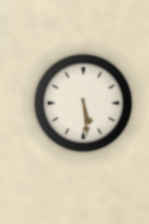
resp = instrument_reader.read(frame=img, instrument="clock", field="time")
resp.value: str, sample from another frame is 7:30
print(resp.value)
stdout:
5:29
